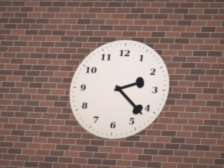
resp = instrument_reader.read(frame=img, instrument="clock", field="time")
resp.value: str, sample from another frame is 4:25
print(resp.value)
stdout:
2:22
